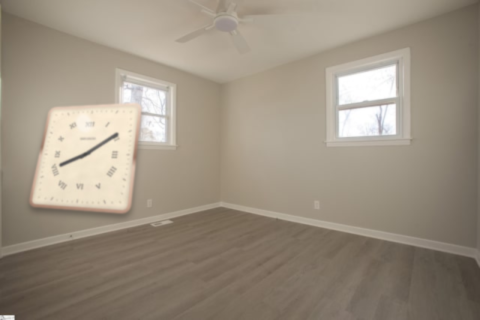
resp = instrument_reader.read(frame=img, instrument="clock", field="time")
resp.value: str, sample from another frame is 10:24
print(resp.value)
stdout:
8:09
